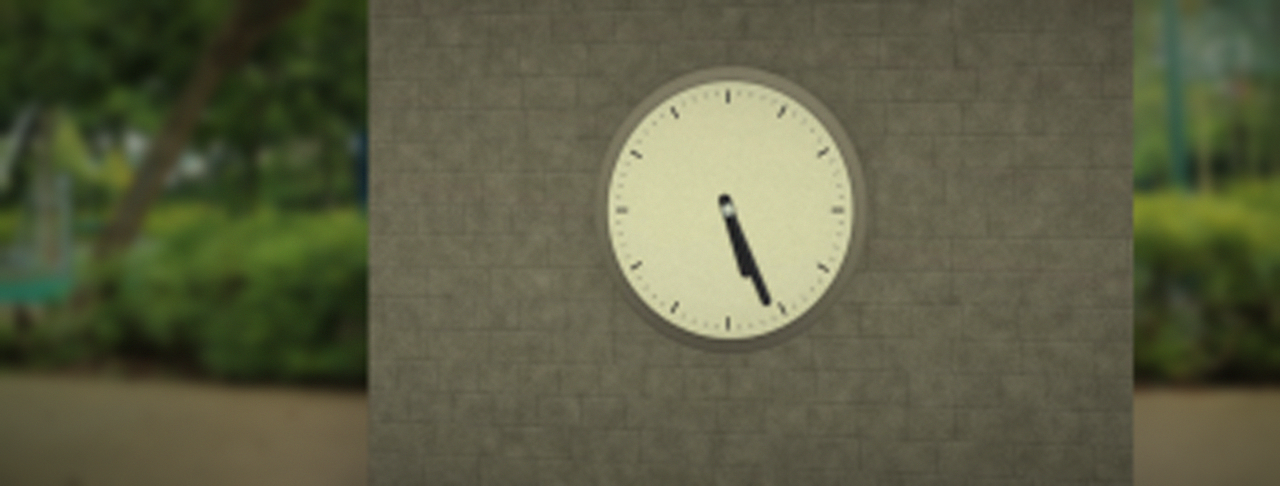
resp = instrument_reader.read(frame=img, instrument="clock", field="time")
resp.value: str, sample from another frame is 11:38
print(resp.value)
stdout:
5:26
